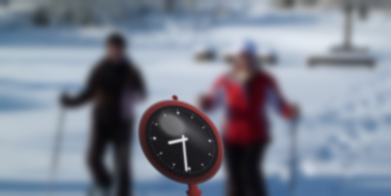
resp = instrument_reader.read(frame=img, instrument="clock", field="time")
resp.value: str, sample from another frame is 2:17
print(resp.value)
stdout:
8:31
